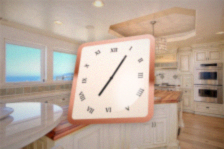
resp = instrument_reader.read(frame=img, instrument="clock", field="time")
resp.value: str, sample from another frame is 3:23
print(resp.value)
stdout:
7:05
